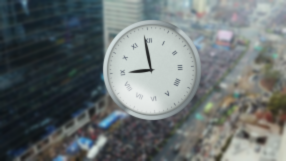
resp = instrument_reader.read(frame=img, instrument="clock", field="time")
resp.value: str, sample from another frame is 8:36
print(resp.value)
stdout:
8:59
